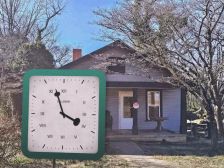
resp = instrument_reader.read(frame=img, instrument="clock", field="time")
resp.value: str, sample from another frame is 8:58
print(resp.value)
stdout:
3:57
